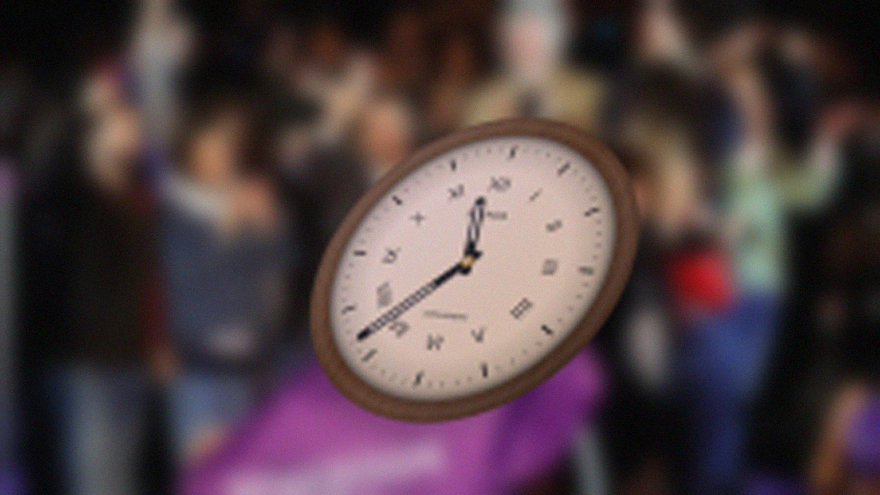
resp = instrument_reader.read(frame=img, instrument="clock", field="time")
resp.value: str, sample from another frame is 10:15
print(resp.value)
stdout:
11:37
